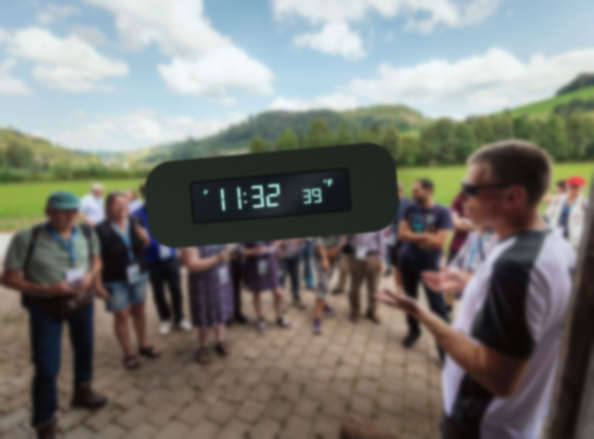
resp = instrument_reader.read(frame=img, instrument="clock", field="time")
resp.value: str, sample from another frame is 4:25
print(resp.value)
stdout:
11:32
